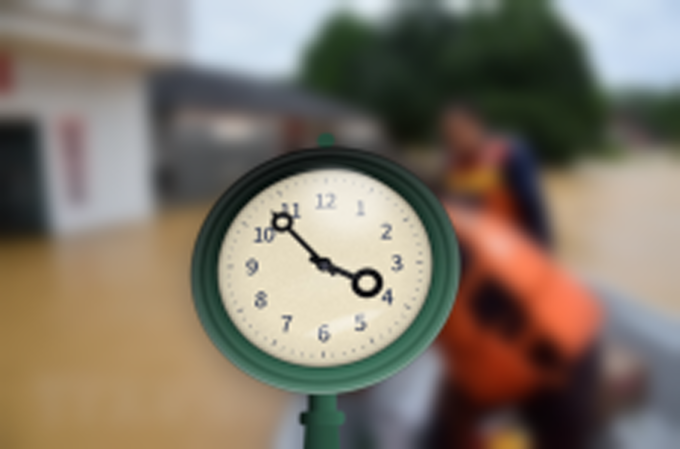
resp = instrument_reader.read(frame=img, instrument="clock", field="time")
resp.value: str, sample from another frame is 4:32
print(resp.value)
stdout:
3:53
